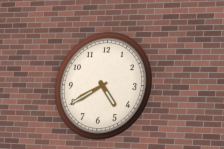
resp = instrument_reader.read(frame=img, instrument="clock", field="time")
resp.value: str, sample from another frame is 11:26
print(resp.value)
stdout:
4:40
